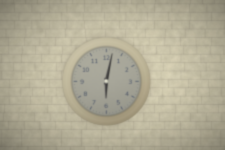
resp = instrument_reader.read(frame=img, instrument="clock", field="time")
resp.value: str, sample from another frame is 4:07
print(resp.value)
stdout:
6:02
